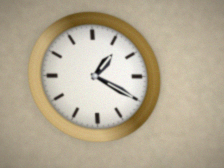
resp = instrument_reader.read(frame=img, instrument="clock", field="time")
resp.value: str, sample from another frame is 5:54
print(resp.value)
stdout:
1:20
